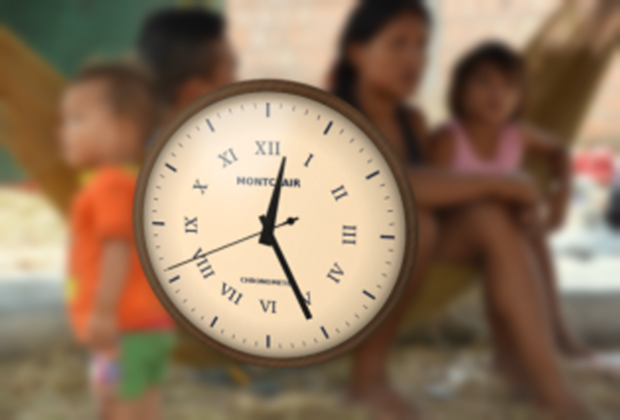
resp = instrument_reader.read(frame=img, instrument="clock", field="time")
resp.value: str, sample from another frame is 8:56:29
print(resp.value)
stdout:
12:25:41
